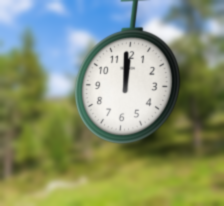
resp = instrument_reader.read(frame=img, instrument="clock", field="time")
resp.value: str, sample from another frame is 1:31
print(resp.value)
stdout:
11:59
